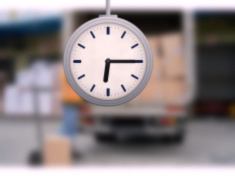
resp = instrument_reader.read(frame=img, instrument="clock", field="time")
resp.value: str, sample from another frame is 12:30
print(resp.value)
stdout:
6:15
